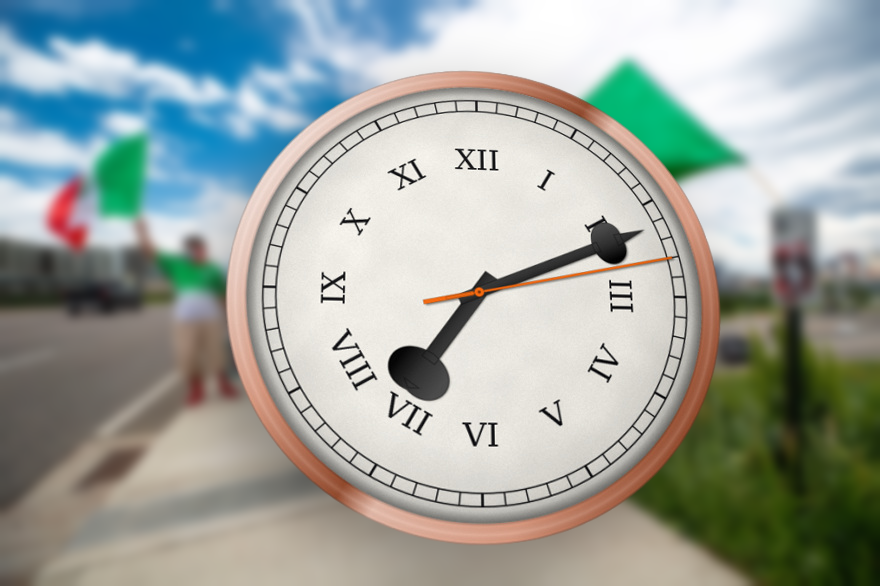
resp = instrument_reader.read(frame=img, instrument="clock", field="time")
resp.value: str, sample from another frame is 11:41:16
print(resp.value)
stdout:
7:11:13
